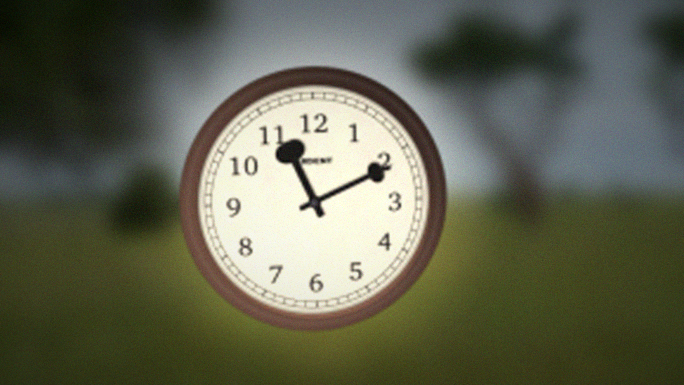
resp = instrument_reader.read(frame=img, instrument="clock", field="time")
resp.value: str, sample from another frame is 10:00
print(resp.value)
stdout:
11:11
